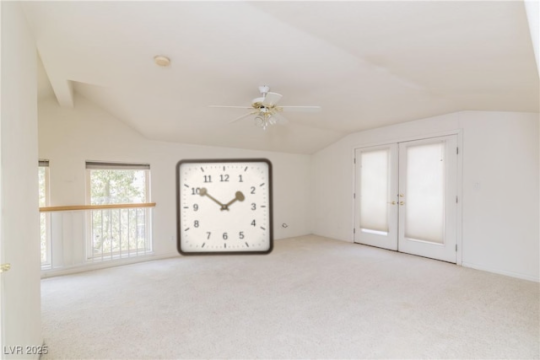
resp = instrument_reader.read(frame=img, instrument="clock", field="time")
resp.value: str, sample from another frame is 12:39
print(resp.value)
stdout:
1:51
